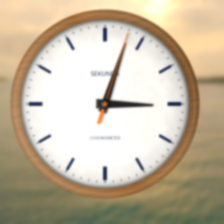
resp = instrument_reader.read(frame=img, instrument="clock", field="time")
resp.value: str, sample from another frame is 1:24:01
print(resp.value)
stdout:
3:03:03
